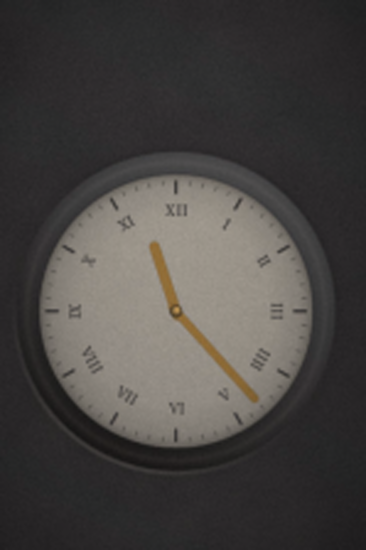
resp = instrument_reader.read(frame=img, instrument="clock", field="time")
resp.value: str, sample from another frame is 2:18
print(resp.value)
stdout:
11:23
